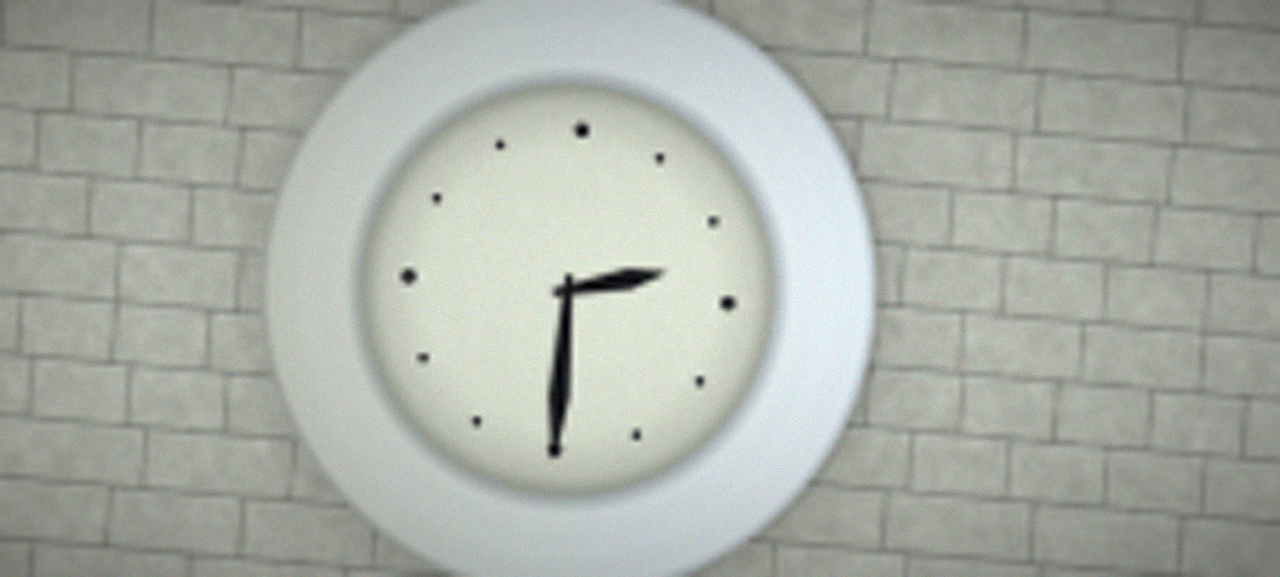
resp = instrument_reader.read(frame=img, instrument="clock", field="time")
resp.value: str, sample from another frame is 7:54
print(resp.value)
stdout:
2:30
